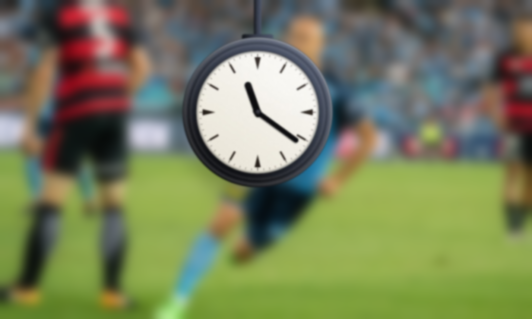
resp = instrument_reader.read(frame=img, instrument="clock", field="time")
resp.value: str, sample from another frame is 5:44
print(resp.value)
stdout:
11:21
